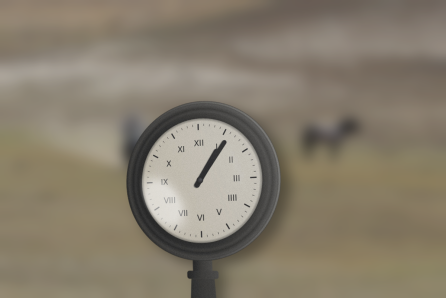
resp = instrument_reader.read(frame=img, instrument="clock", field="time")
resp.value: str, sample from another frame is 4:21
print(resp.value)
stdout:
1:06
